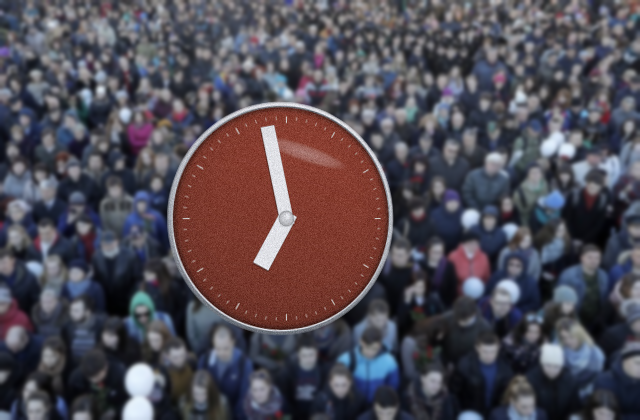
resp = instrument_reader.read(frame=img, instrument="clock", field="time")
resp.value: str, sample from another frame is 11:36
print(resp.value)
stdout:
6:58
